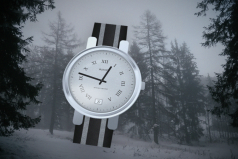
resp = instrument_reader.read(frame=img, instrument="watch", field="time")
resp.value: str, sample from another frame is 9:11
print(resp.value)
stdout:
12:47
